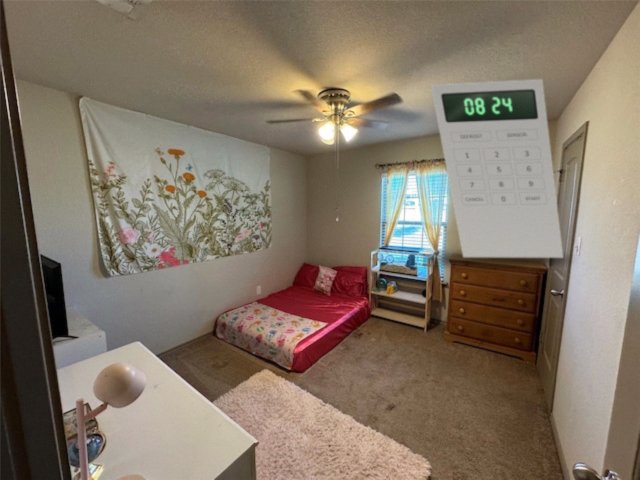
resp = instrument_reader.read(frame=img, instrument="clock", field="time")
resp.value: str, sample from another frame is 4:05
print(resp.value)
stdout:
8:24
